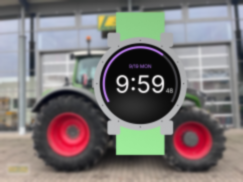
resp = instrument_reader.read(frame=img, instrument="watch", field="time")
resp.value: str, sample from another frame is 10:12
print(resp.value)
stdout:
9:59
